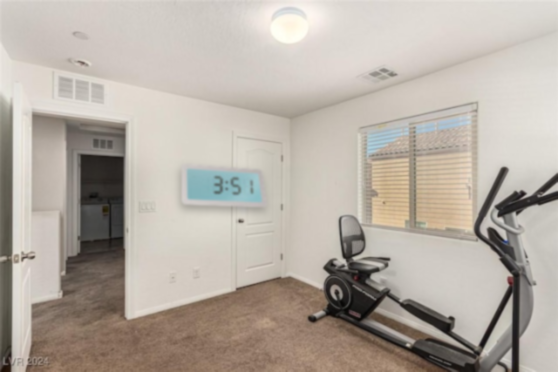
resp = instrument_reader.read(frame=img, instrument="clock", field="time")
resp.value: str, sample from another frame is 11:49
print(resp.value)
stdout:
3:51
